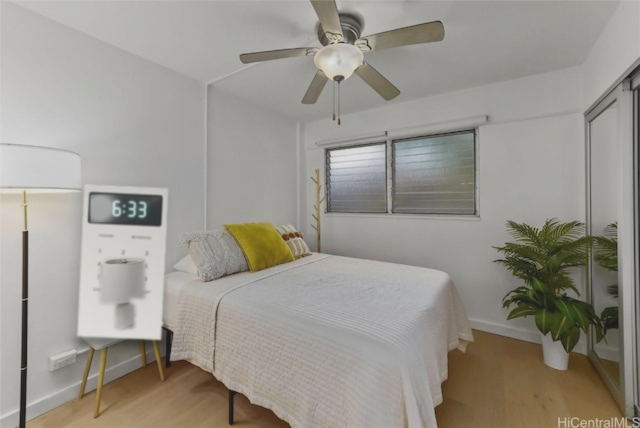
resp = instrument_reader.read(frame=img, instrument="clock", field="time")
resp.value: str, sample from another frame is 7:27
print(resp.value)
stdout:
6:33
